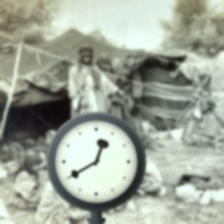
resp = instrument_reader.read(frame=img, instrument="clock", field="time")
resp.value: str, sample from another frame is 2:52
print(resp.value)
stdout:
12:40
